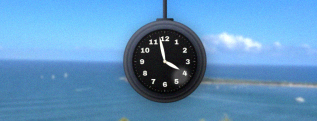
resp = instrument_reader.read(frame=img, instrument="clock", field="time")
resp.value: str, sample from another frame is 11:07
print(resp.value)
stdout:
3:58
